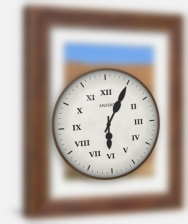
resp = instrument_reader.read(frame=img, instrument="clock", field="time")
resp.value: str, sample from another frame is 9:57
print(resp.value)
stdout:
6:05
